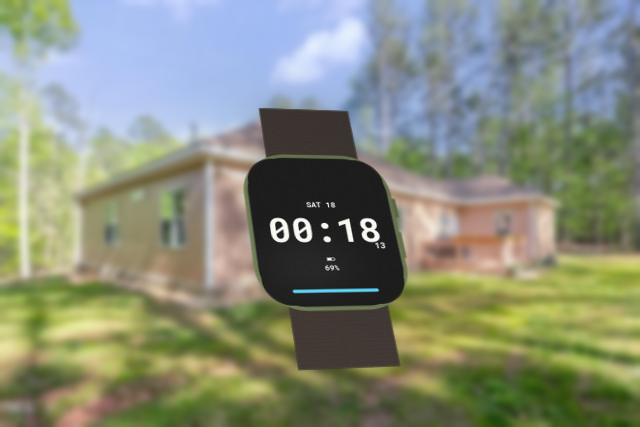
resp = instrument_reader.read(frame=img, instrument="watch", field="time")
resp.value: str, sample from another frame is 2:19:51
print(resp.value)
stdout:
0:18:13
